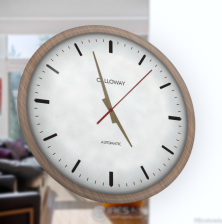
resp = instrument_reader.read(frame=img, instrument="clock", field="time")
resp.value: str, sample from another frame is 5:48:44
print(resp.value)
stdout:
4:57:07
